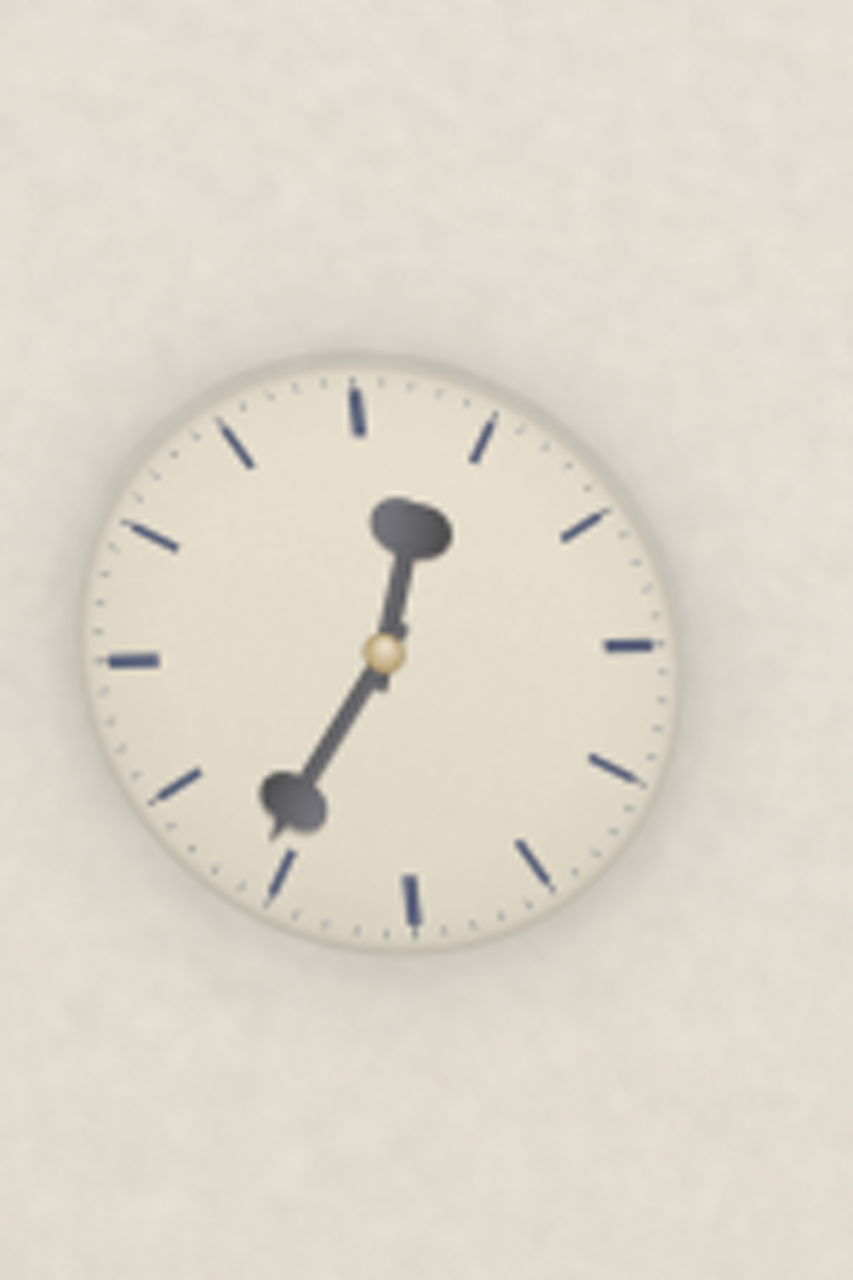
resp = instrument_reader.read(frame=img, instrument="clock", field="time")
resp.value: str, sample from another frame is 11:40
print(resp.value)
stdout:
12:36
